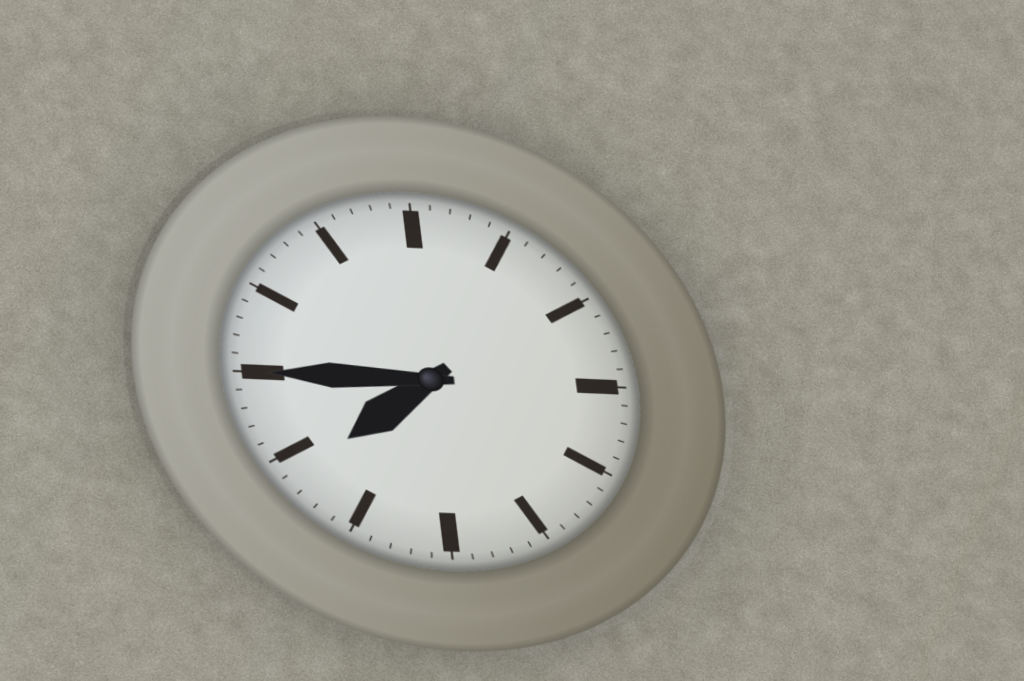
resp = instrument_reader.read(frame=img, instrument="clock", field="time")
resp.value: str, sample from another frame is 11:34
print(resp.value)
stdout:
7:45
